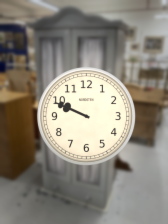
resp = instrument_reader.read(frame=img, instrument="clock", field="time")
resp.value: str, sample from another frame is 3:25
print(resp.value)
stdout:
9:49
